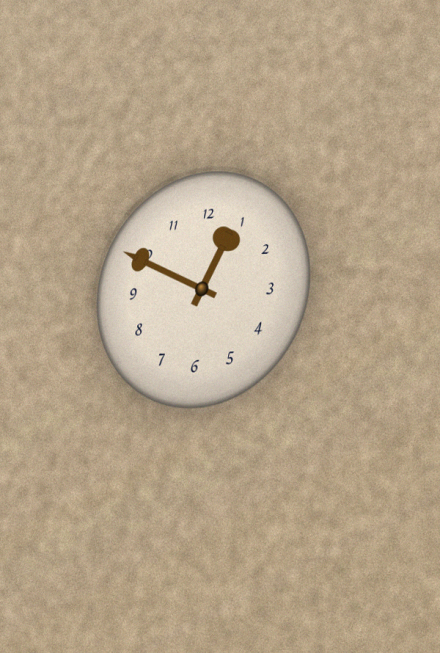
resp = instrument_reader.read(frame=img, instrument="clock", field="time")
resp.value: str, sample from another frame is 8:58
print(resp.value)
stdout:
12:49
